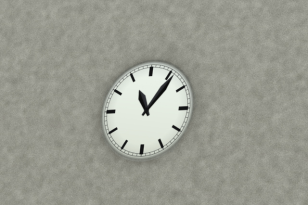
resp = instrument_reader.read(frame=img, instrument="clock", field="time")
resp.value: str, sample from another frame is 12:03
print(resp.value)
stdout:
11:06
